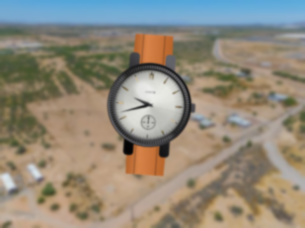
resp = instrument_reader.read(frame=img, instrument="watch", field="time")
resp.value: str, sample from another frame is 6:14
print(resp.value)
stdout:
9:42
